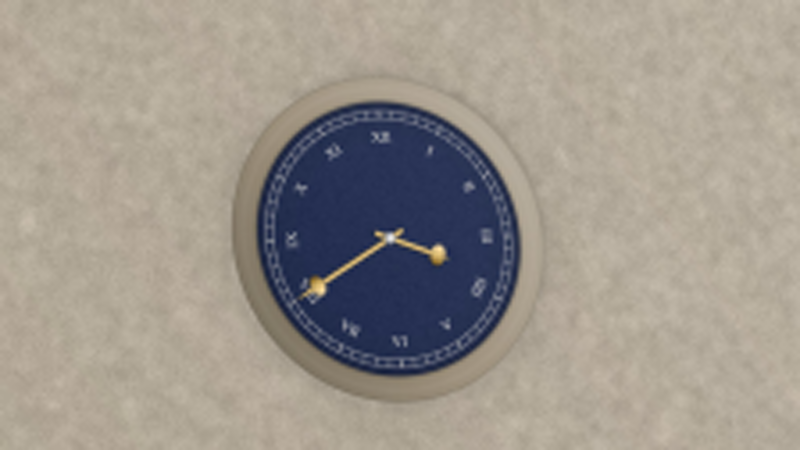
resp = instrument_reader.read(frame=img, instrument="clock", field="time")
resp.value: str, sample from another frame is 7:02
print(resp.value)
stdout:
3:40
